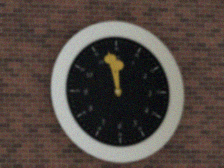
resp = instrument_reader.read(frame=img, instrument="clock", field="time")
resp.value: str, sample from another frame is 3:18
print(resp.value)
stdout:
11:58
